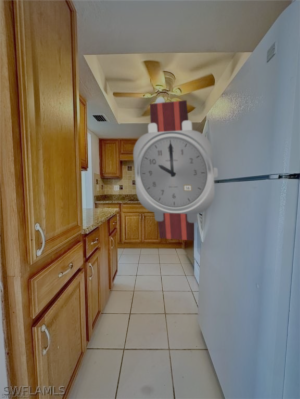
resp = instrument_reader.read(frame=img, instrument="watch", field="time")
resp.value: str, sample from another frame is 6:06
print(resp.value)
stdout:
10:00
